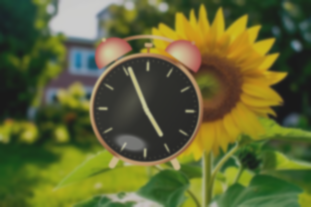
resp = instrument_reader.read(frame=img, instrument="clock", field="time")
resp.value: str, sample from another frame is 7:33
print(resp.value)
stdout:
4:56
